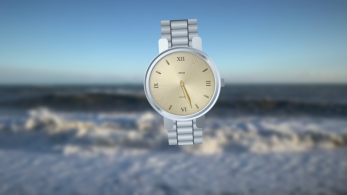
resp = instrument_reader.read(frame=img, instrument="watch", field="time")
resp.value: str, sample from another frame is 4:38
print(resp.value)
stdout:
5:27
